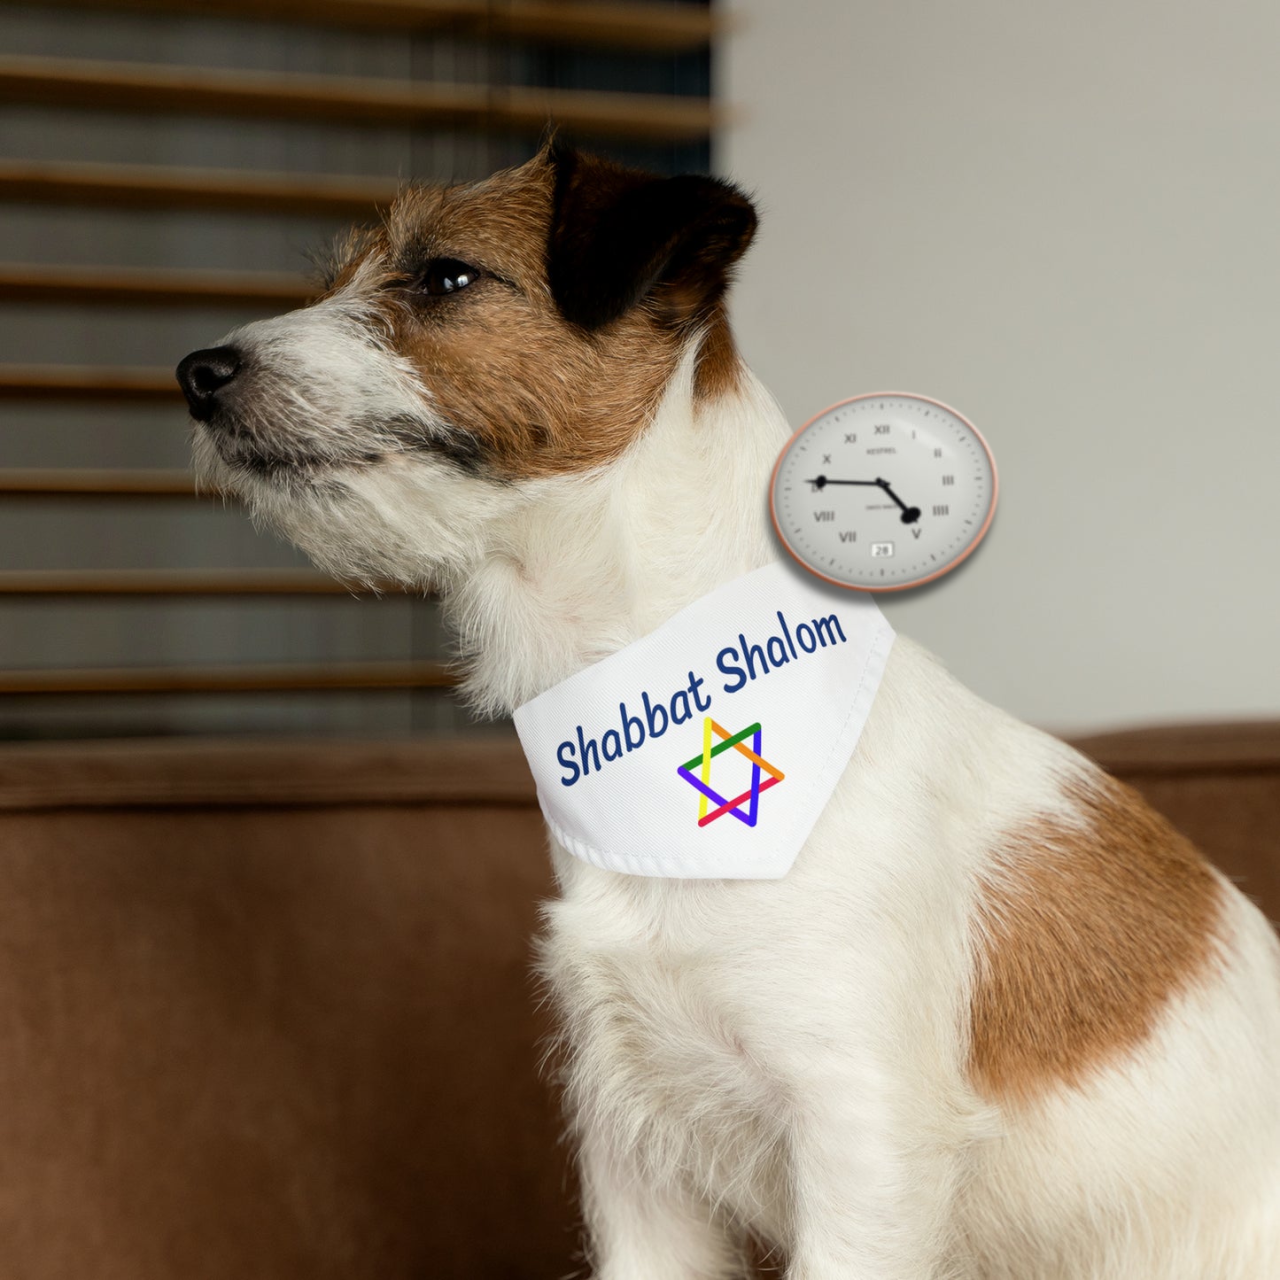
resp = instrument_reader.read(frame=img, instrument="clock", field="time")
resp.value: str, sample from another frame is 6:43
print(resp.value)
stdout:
4:46
